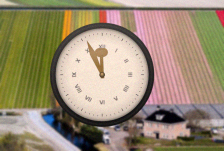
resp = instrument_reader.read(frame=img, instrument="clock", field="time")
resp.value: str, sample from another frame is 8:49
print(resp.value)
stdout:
11:56
